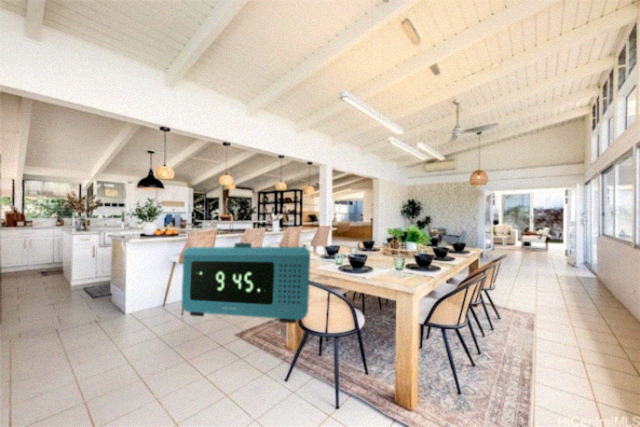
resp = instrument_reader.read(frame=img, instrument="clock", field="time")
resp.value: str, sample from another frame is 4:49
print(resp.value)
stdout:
9:45
